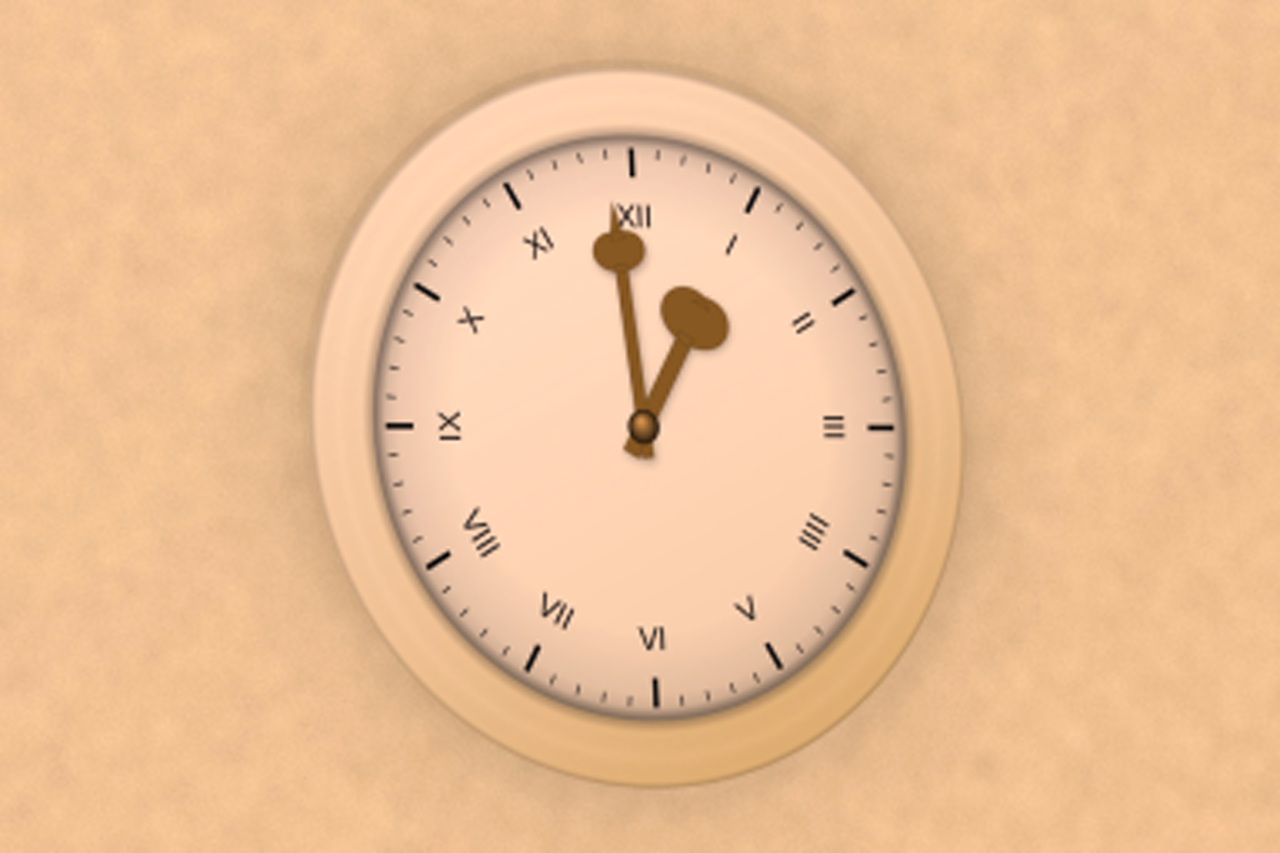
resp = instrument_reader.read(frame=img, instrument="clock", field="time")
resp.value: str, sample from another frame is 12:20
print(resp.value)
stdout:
12:59
